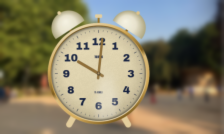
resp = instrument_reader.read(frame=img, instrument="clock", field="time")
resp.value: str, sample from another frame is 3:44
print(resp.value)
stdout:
10:01
